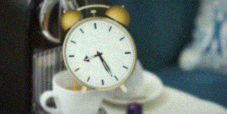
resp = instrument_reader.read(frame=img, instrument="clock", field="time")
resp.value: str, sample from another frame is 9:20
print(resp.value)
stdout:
8:26
